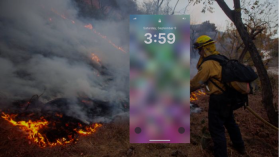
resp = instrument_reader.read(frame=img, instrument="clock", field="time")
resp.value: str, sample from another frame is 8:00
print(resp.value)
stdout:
3:59
